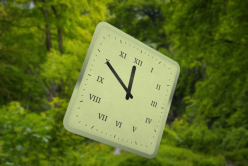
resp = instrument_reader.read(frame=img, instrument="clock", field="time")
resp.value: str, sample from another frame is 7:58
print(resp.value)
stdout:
11:50
